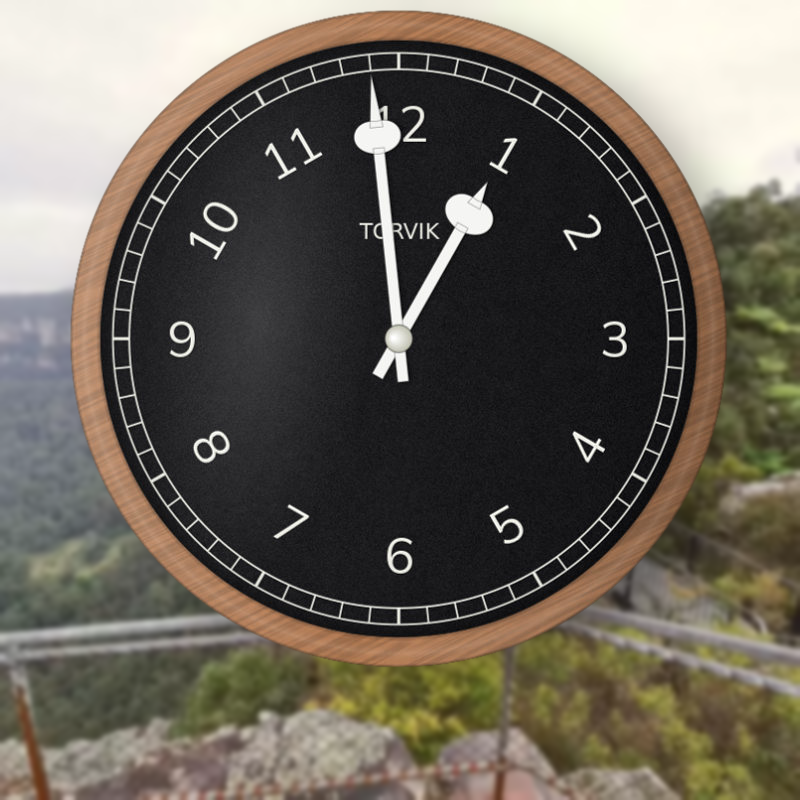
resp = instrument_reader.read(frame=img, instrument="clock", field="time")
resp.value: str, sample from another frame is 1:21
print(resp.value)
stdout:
12:59
